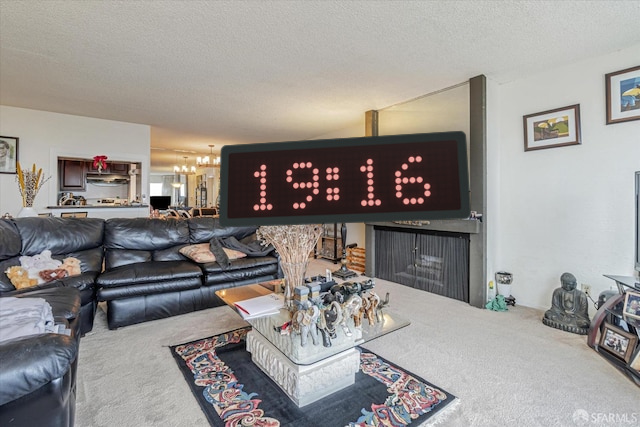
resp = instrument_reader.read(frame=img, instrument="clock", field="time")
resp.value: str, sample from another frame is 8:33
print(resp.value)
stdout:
19:16
